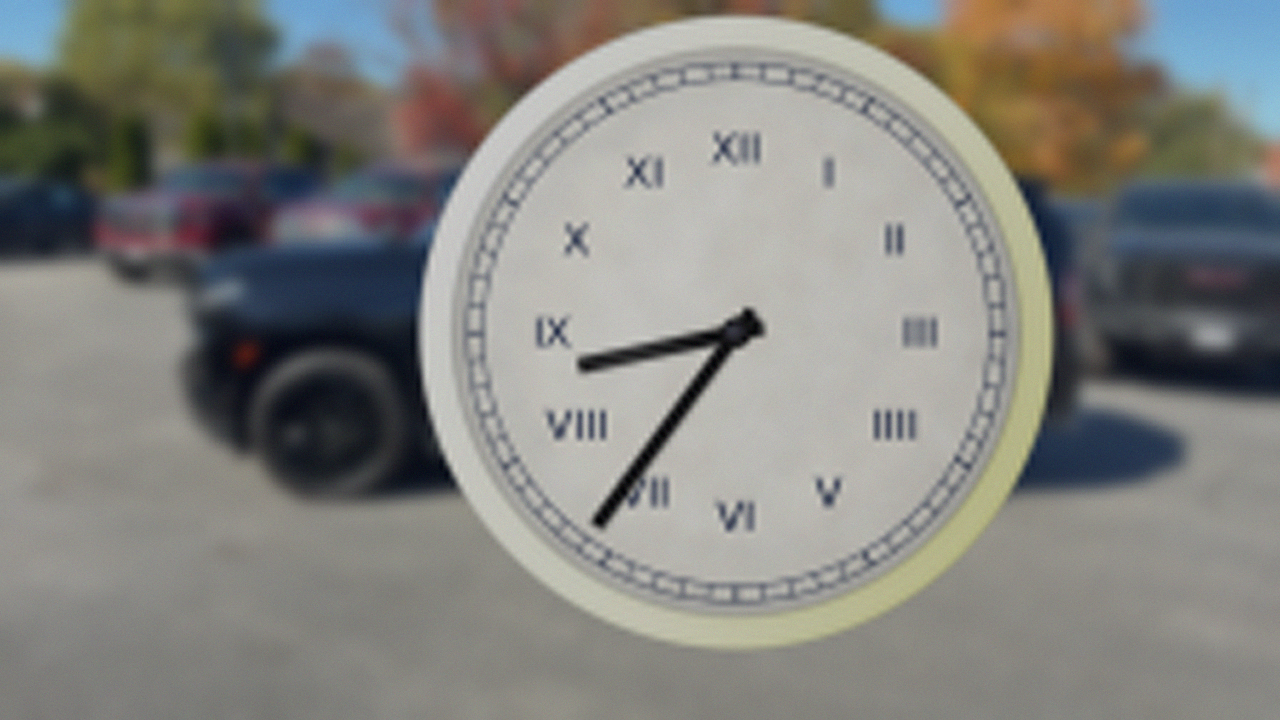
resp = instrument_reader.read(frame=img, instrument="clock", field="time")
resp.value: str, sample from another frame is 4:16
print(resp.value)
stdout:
8:36
